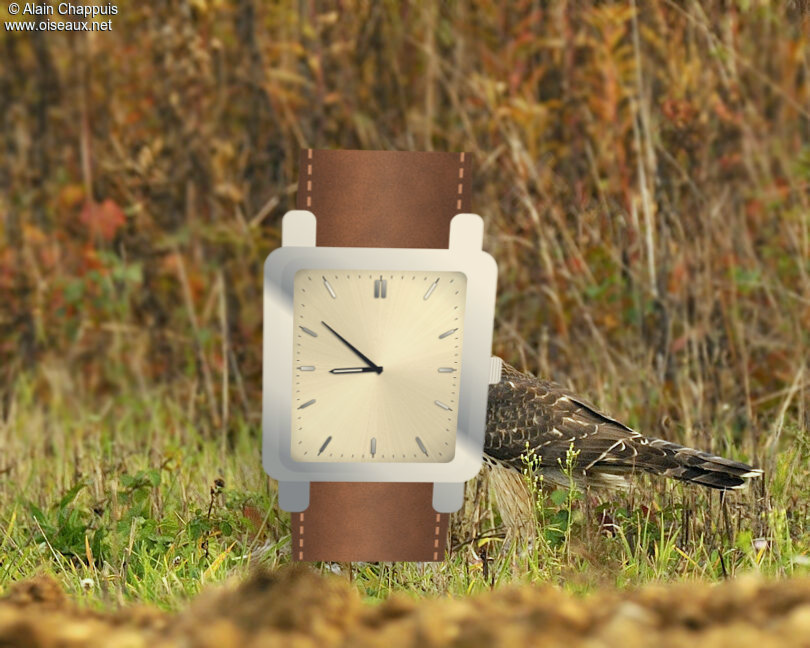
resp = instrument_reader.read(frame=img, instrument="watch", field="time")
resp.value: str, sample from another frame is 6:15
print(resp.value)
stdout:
8:52
